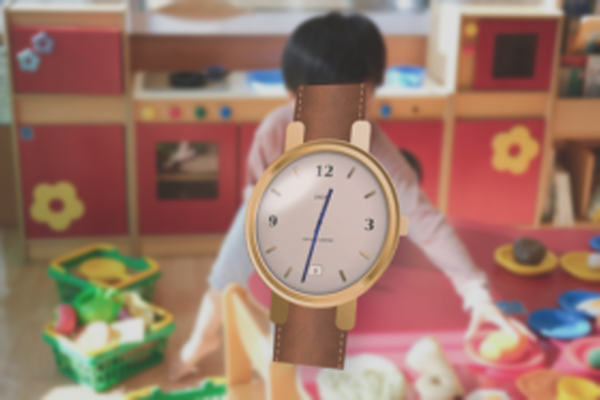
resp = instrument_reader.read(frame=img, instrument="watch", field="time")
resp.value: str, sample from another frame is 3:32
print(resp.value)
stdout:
12:32
